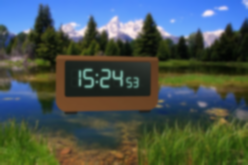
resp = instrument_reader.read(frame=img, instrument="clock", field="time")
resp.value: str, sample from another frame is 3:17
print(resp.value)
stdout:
15:24
